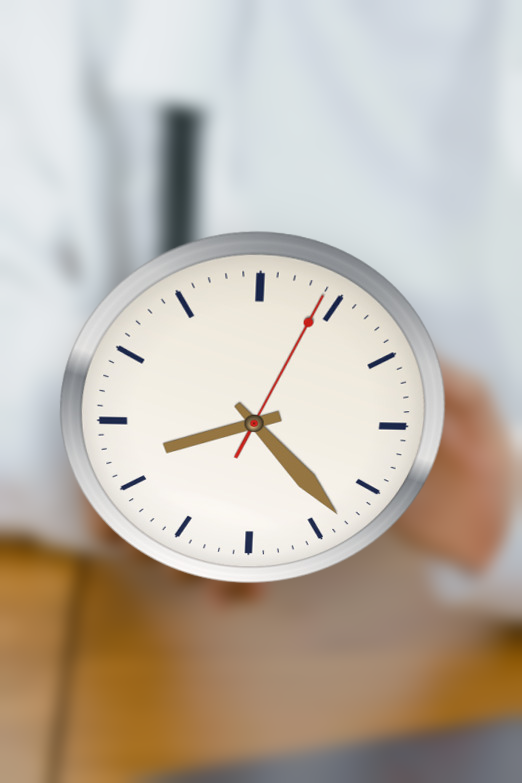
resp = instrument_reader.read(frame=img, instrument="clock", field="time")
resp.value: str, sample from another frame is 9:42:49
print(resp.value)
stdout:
8:23:04
